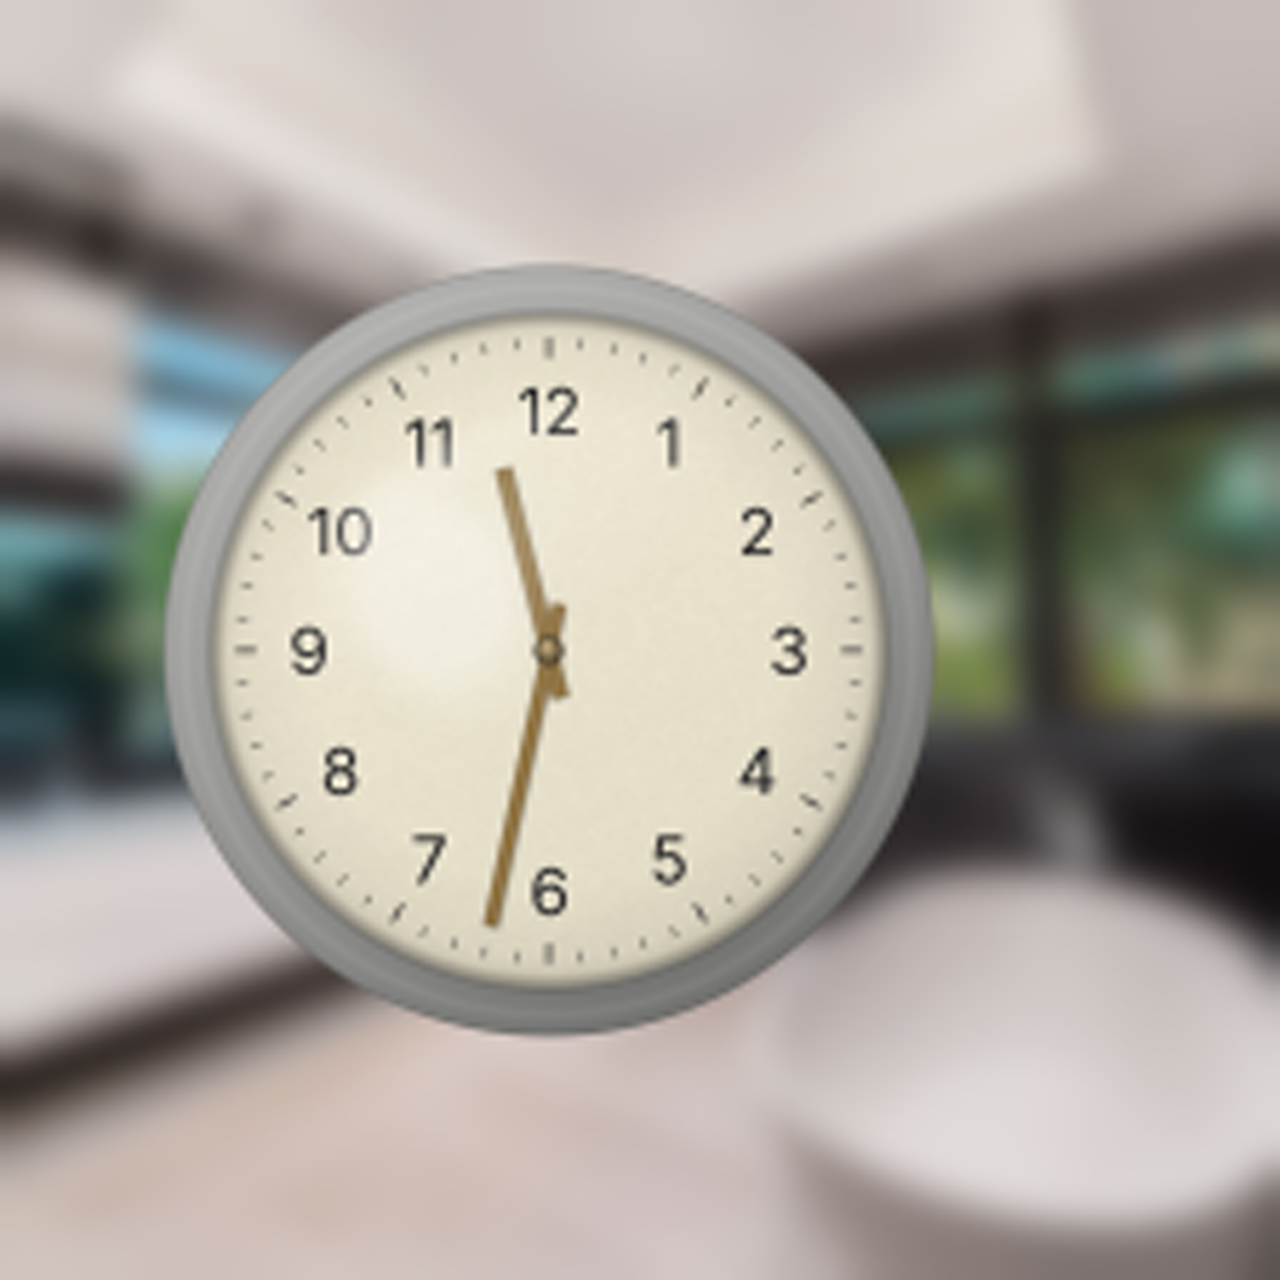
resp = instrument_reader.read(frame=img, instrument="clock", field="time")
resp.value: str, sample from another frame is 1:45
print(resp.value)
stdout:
11:32
